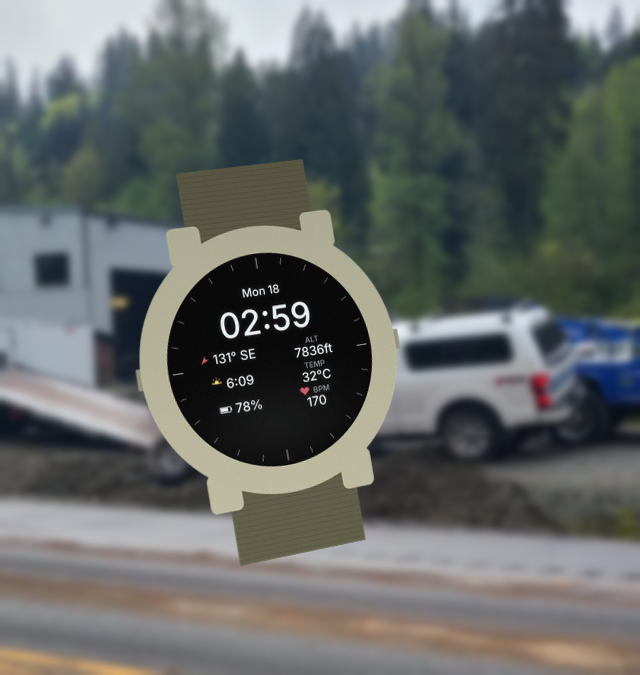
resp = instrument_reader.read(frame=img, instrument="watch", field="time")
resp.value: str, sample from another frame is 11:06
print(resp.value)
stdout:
2:59
